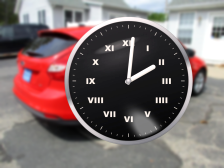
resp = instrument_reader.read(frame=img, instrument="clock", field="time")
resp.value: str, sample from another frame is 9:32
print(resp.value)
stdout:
2:01
